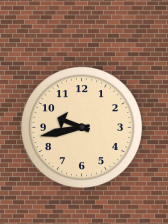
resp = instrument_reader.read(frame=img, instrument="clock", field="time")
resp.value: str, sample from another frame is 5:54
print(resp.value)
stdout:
9:43
